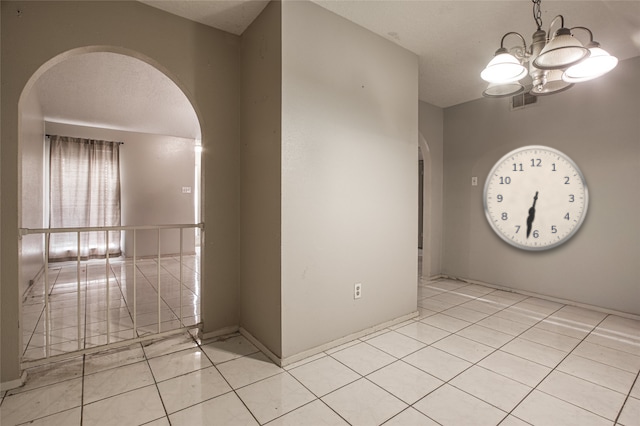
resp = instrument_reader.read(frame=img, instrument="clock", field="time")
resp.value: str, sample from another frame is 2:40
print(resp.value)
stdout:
6:32
